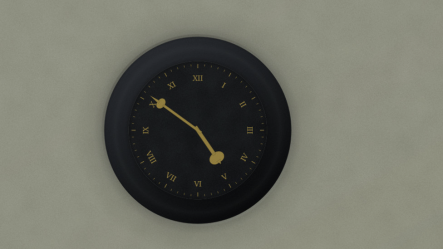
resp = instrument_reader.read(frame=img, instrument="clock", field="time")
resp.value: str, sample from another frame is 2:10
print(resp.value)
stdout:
4:51
